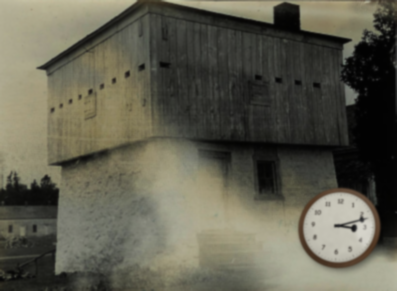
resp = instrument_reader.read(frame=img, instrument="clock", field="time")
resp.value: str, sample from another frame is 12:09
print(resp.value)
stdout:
3:12
